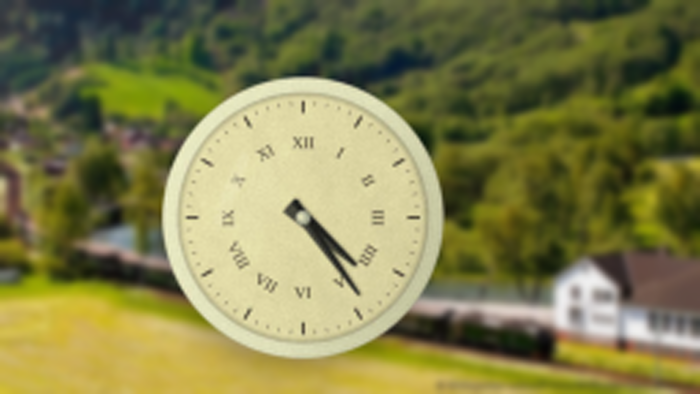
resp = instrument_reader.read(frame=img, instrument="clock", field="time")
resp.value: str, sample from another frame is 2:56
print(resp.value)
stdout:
4:24
